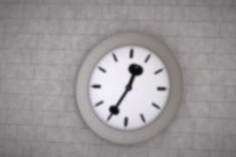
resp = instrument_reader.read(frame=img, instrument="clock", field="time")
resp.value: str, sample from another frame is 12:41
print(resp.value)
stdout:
12:35
